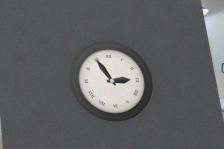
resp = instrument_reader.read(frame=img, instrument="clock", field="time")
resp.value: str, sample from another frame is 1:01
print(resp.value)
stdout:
2:55
